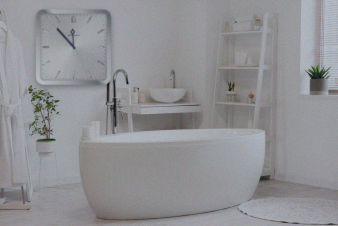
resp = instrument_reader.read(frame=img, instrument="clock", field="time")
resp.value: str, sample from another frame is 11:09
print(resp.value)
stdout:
11:53
